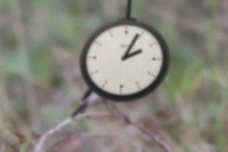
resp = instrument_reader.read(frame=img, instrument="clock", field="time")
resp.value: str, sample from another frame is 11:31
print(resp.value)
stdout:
2:04
